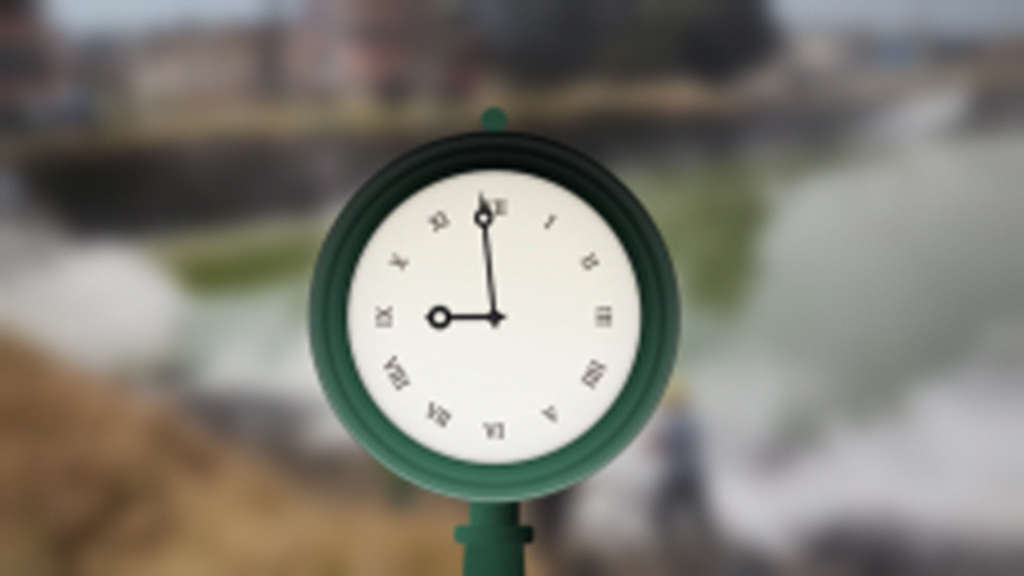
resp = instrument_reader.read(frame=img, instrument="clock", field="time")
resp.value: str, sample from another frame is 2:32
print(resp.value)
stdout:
8:59
